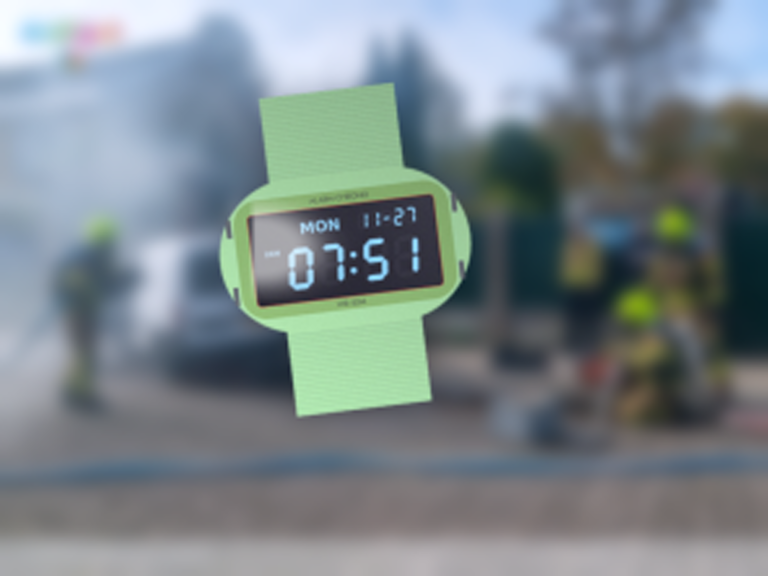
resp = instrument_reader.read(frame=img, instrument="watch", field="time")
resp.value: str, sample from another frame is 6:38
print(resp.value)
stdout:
7:51
